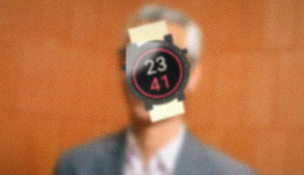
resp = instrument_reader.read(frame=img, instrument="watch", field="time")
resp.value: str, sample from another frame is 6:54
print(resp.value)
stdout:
23:41
